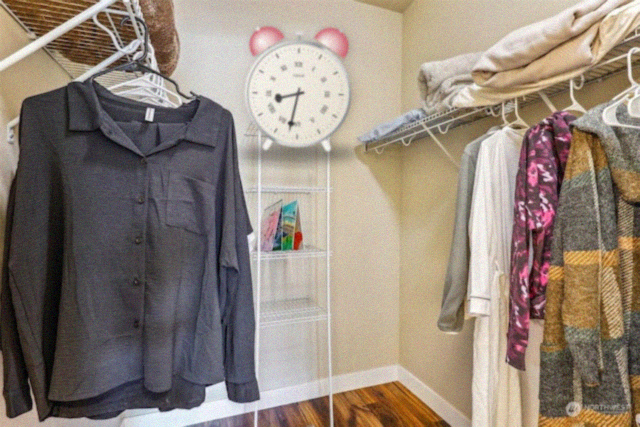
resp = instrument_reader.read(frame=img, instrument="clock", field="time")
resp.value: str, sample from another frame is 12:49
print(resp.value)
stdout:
8:32
